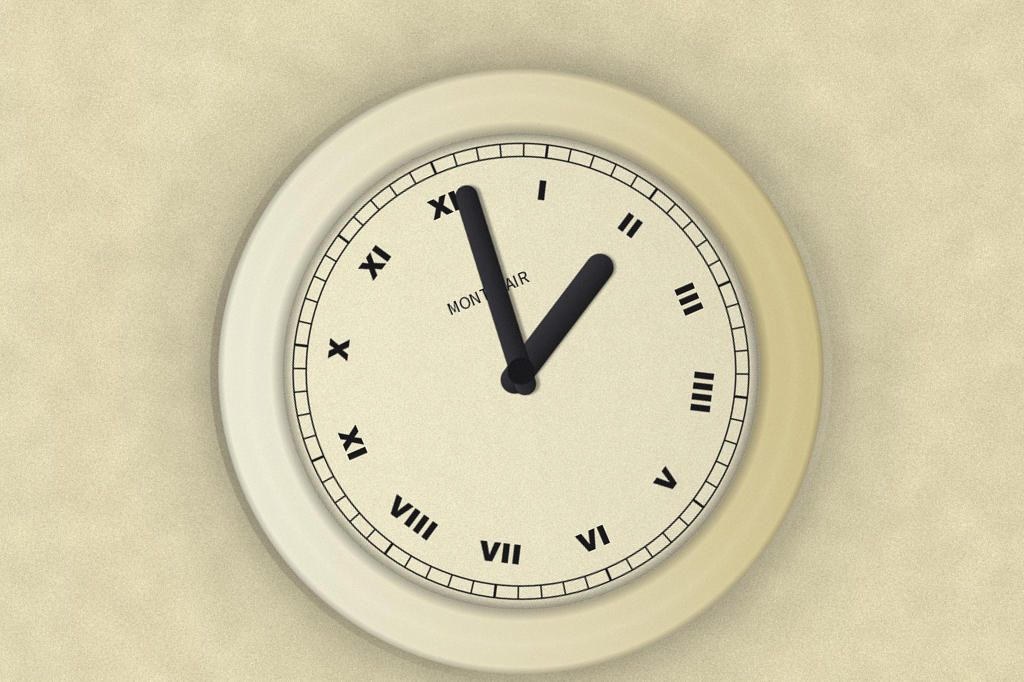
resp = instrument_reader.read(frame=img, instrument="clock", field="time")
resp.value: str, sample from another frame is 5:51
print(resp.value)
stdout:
2:01
